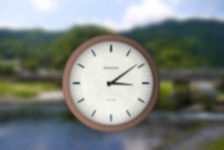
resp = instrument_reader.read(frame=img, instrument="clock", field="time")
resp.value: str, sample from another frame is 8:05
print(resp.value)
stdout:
3:09
